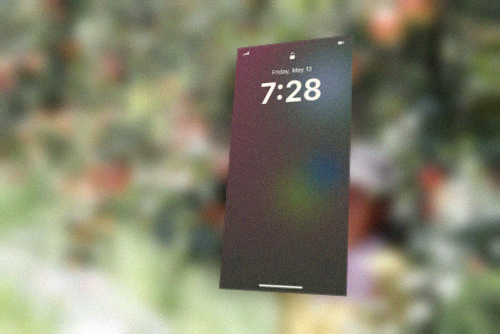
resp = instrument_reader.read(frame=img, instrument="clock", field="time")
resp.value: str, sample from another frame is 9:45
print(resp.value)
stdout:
7:28
